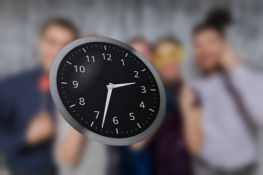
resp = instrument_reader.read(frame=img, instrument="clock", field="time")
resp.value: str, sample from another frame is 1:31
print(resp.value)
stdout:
2:33
